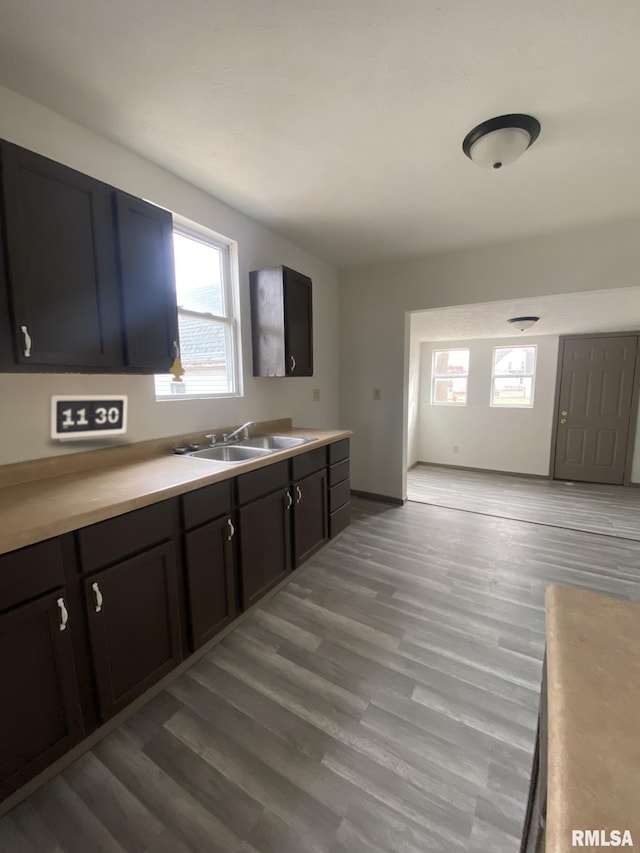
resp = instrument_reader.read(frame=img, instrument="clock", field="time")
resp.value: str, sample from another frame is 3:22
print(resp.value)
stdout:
11:30
